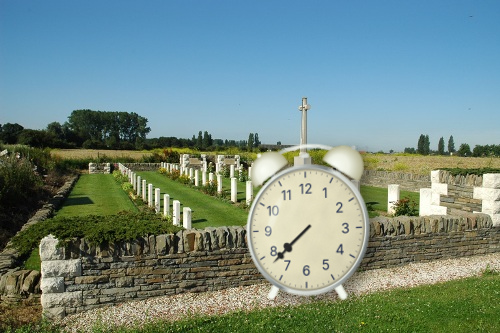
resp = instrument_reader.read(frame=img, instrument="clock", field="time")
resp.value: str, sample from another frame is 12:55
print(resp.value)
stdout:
7:38
